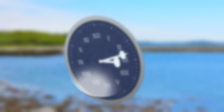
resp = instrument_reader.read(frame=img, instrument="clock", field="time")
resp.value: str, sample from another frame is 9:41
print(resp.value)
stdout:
3:13
